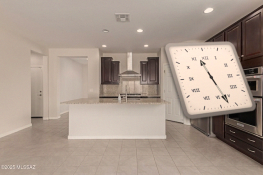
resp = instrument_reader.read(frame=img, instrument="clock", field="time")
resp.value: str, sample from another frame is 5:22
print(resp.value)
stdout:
11:27
